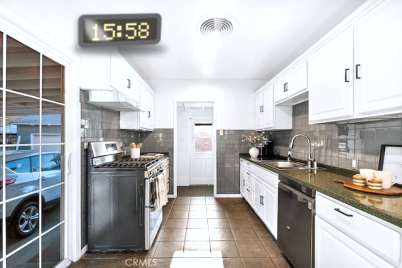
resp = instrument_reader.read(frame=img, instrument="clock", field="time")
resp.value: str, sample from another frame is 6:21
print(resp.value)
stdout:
15:58
